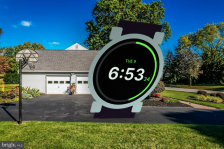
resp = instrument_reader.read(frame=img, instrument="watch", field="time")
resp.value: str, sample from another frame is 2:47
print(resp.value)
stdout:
6:53
